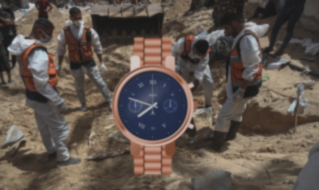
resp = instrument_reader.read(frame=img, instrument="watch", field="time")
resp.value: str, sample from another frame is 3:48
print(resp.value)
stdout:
7:48
